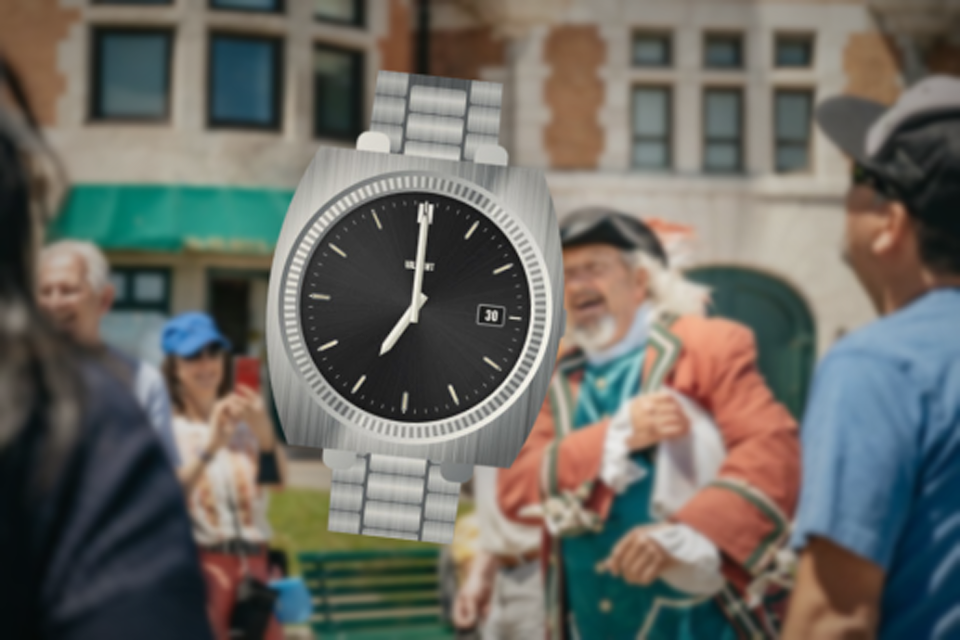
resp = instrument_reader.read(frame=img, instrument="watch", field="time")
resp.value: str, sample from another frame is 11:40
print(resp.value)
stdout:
7:00
